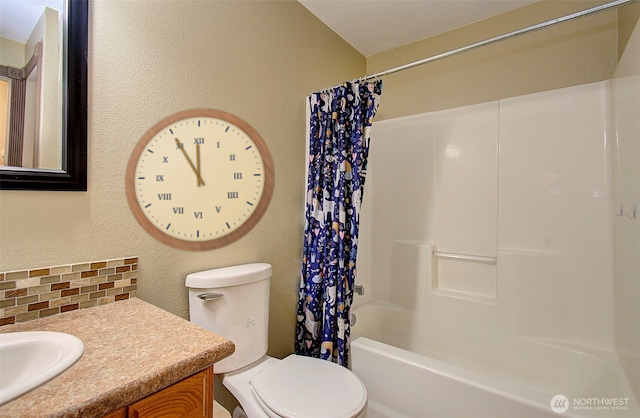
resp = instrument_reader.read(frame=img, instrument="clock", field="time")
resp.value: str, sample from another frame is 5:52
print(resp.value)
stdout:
11:55
